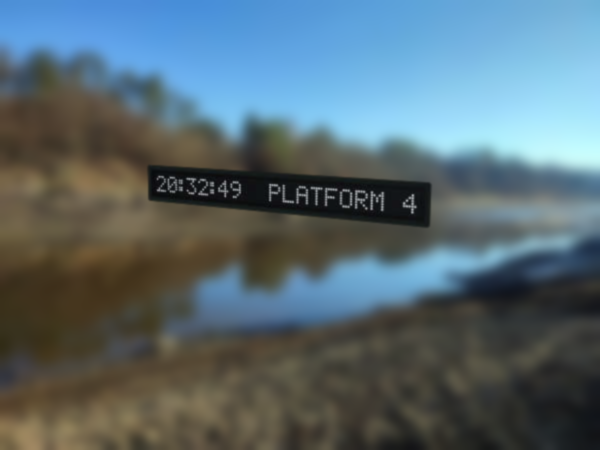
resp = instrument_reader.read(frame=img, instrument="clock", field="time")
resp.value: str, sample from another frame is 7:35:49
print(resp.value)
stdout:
20:32:49
